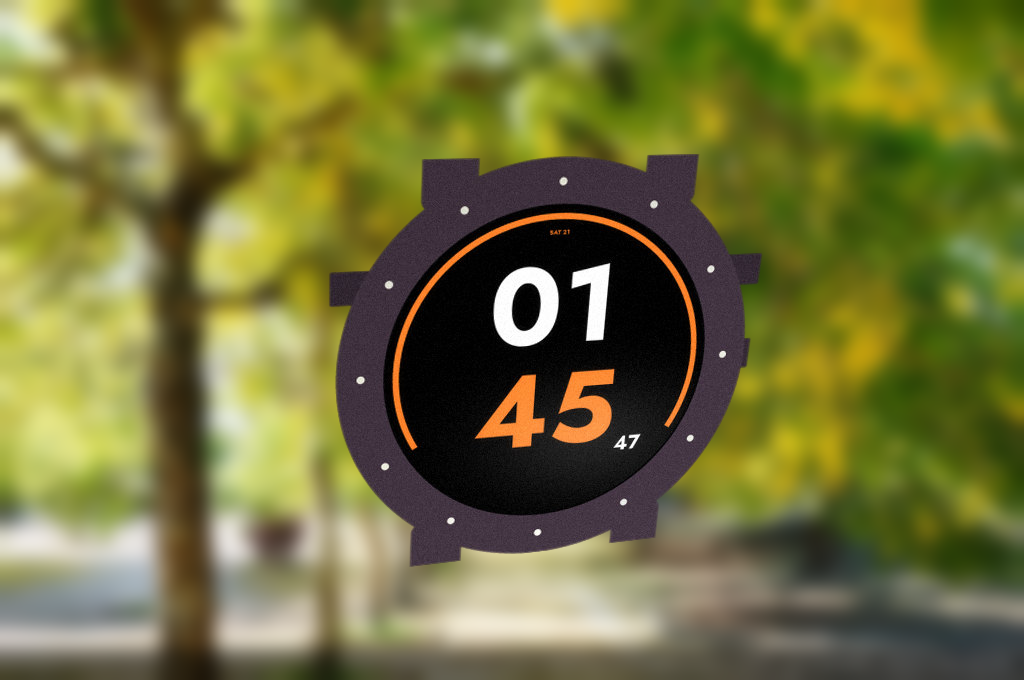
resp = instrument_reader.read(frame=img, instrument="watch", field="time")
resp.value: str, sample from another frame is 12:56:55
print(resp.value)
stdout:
1:45:47
